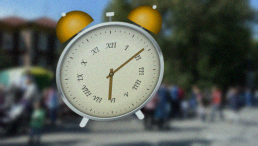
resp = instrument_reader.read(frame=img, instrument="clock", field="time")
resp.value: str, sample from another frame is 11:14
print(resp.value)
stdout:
6:09
